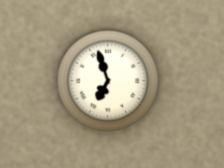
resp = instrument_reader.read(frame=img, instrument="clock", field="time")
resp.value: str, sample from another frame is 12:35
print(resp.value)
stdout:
6:57
